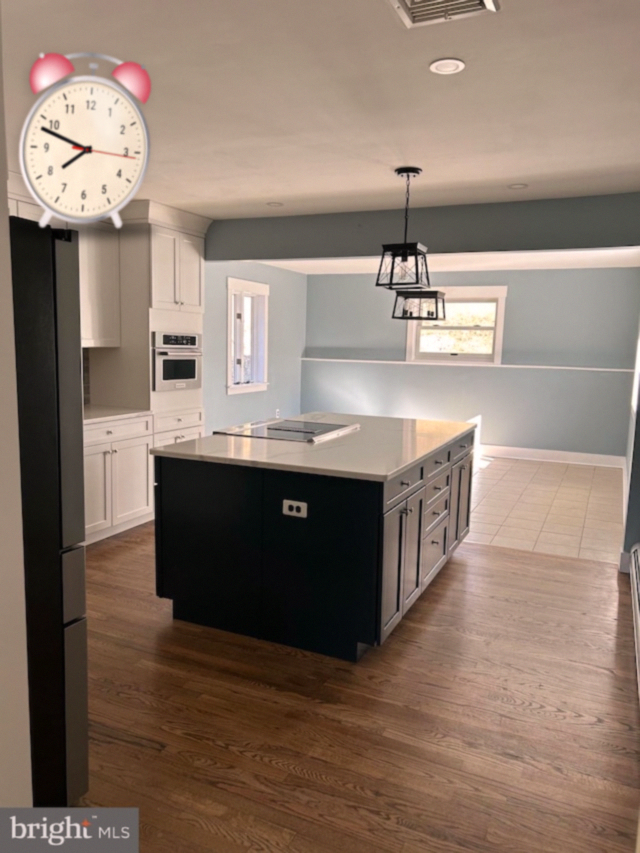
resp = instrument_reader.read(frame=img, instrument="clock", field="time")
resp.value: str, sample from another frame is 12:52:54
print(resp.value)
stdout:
7:48:16
